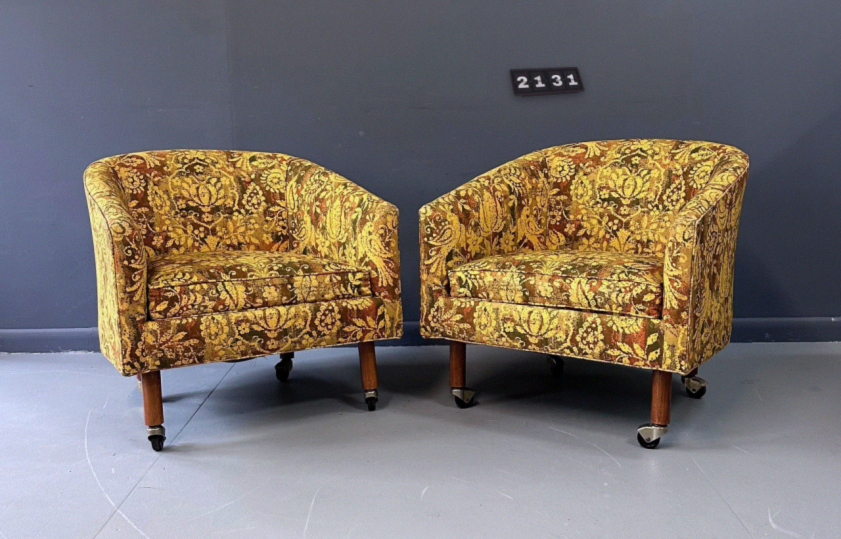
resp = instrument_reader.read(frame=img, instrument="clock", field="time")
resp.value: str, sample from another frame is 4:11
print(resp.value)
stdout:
21:31
